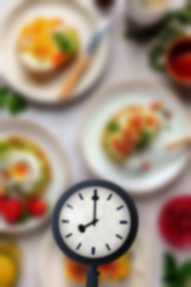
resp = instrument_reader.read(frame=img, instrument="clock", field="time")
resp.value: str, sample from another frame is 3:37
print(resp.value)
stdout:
8:00
